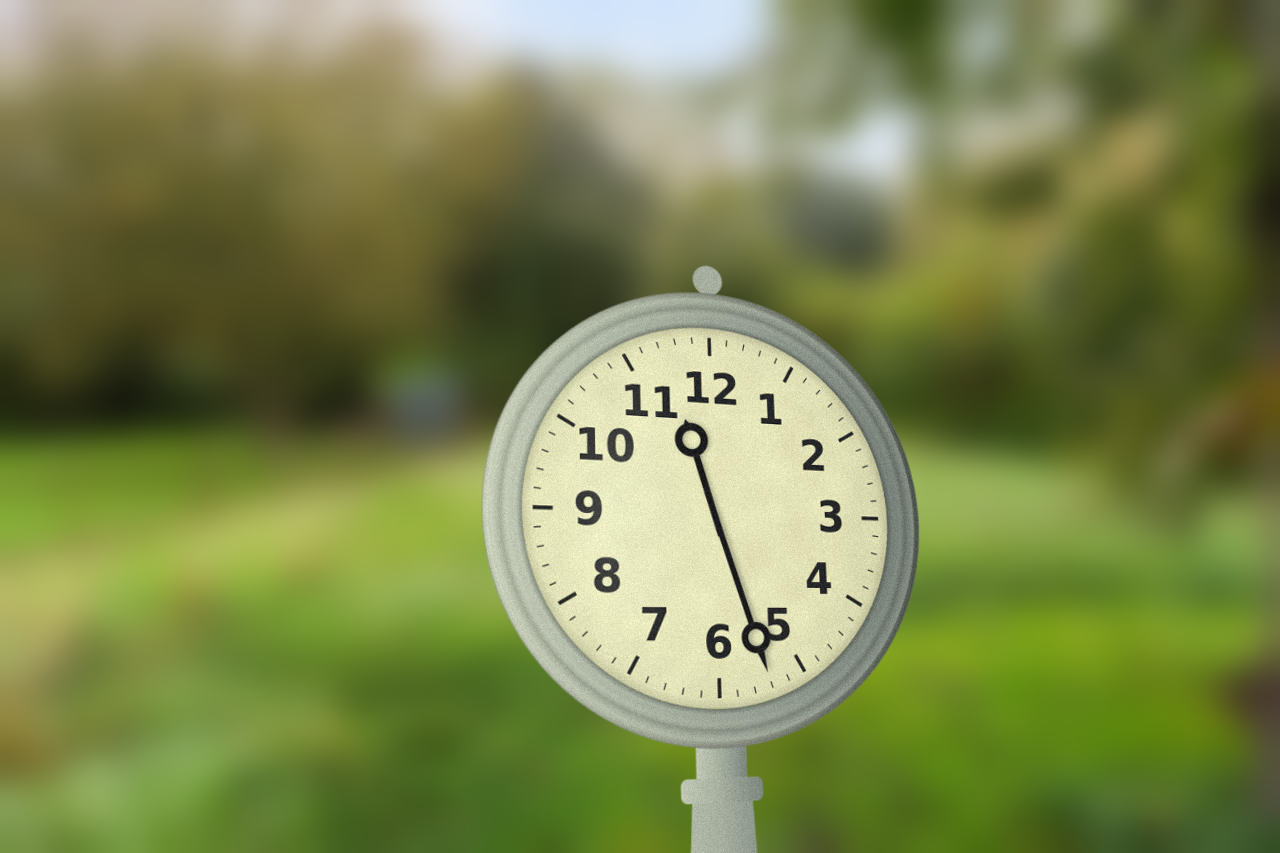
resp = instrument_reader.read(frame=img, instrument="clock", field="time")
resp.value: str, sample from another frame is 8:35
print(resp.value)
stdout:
11:27
